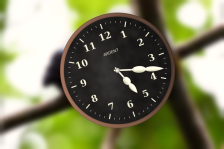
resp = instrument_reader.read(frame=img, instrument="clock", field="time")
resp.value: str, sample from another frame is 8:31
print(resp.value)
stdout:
5:18
